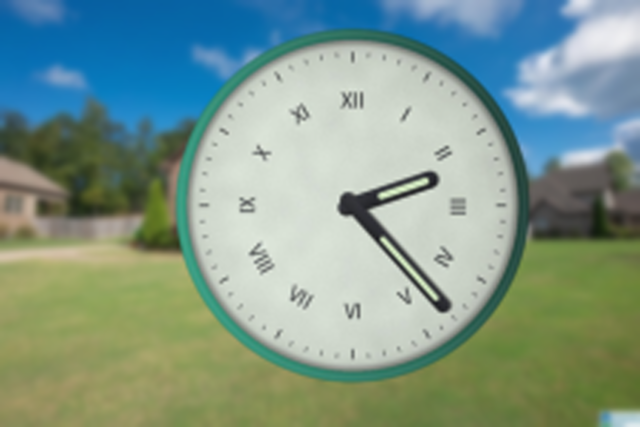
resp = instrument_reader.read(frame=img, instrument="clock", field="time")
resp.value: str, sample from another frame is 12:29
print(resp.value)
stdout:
2:23
